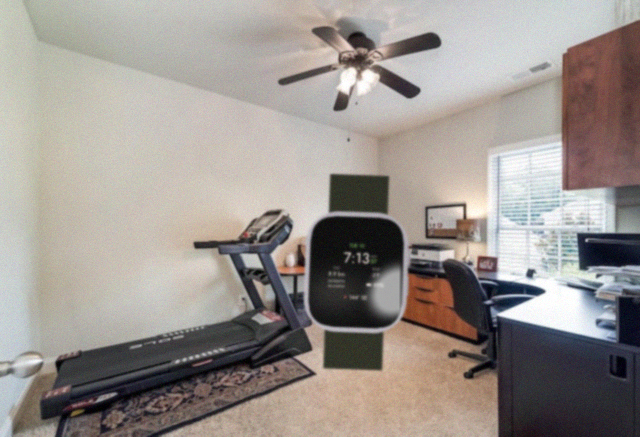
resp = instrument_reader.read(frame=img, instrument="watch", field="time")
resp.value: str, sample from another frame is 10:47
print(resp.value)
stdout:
7:13
